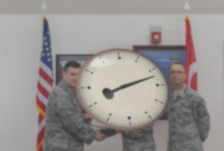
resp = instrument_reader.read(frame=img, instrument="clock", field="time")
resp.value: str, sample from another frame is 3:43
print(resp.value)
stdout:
8:12
